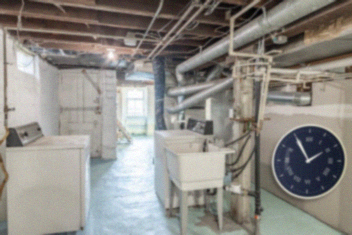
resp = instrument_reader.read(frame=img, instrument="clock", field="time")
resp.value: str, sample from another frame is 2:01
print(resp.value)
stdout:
1:55
